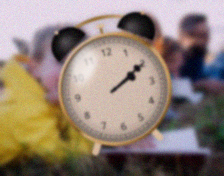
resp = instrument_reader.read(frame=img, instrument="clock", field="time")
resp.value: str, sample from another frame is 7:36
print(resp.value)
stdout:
2:10
